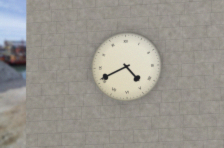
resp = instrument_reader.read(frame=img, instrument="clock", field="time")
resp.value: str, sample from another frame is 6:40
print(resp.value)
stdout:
4:41
